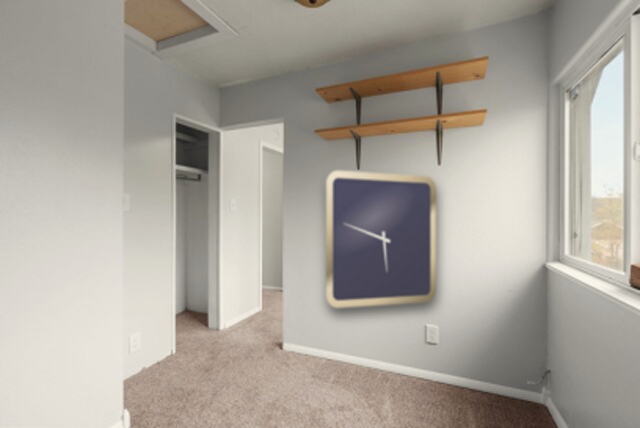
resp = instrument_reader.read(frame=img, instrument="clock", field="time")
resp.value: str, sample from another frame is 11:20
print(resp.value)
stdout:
5:48
